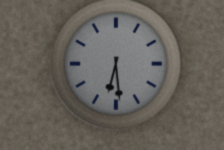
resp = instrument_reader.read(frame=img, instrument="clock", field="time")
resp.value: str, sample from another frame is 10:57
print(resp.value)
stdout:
6:29
